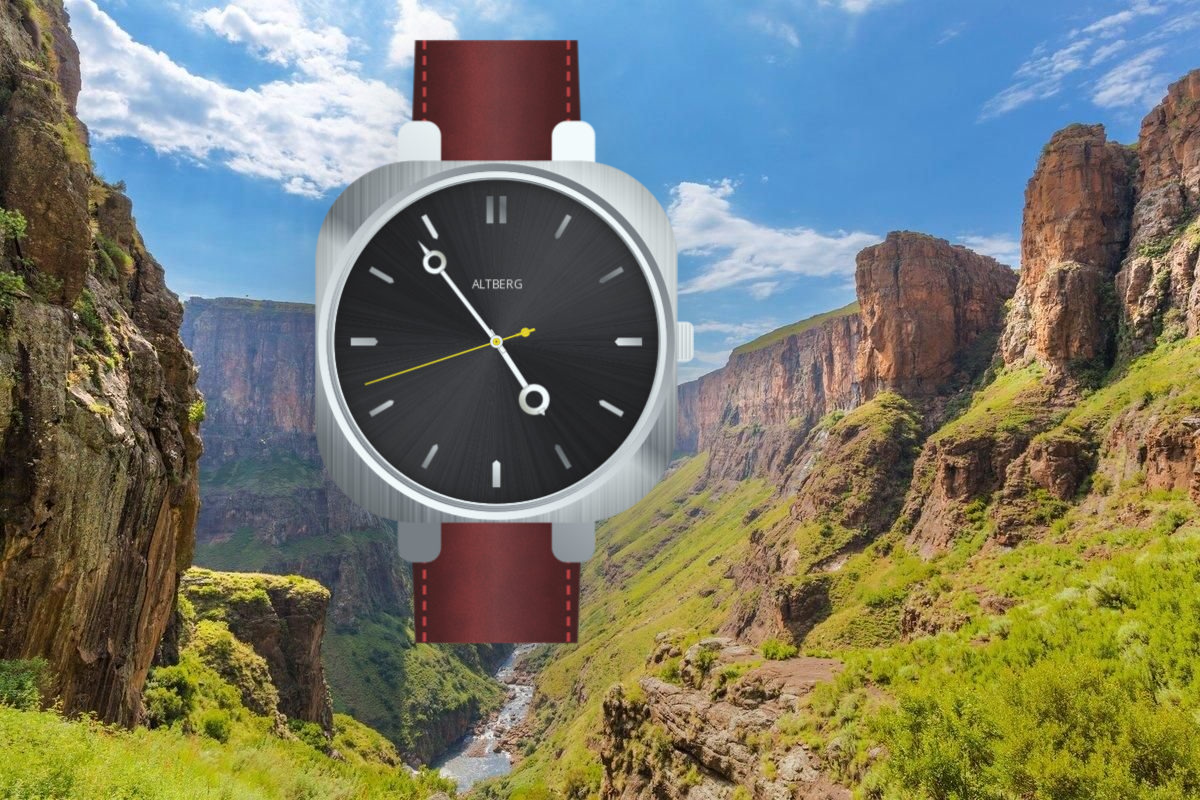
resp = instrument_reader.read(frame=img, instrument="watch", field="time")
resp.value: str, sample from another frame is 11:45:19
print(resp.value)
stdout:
4:53:42
